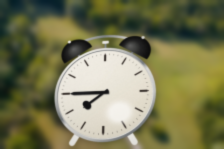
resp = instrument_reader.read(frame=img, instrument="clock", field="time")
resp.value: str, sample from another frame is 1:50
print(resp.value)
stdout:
7:45
